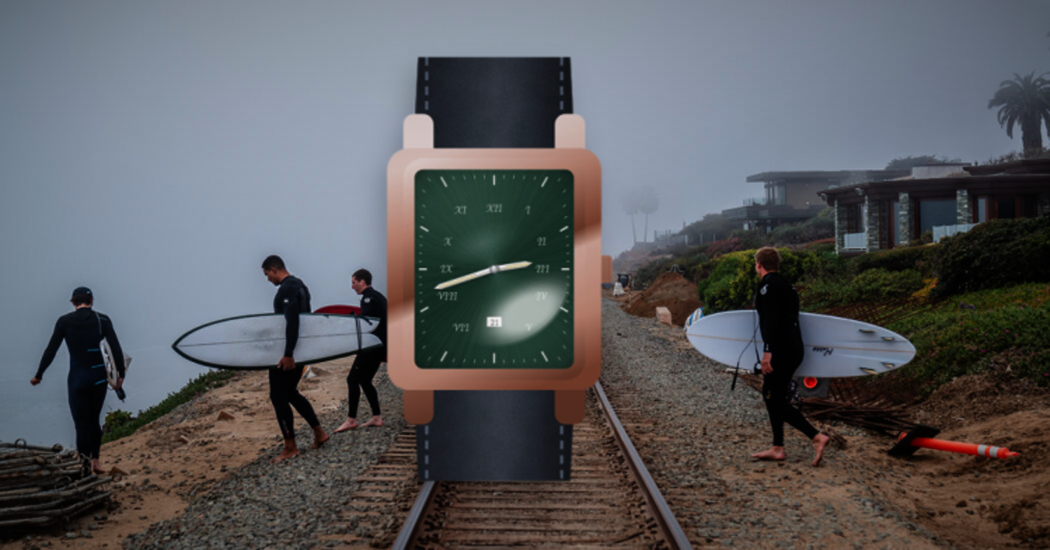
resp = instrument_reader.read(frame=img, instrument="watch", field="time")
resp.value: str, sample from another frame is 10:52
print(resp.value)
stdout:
2:42
